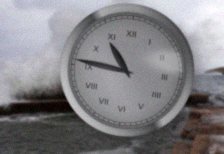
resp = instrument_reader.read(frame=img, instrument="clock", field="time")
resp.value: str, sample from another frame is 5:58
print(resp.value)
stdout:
10:46
